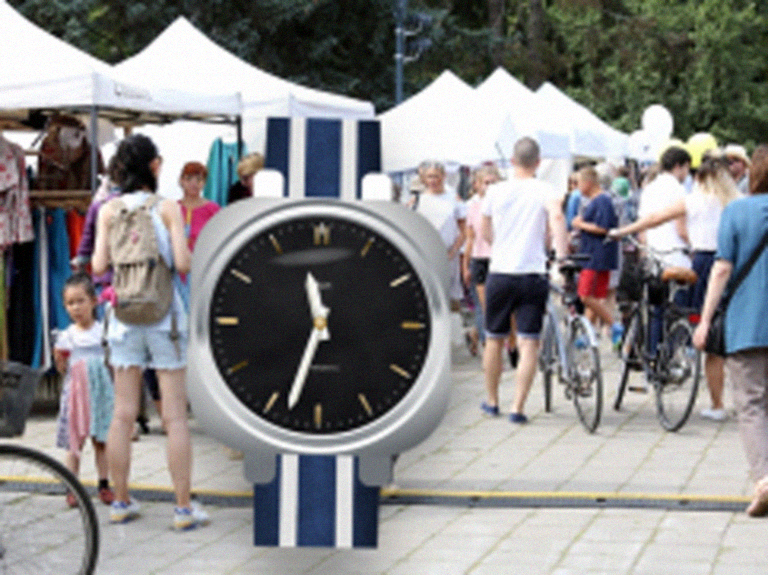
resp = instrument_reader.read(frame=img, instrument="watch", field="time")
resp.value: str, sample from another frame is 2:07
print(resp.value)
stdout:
11:33
